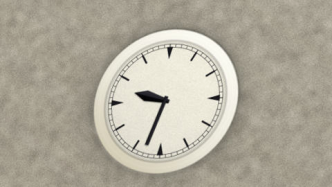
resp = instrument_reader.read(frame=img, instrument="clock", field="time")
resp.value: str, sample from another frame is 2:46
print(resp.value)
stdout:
9:33
